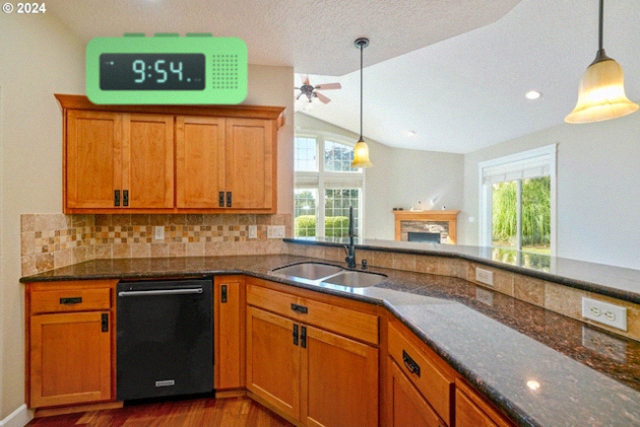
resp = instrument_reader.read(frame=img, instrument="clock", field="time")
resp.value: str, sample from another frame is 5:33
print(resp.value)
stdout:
9:54
